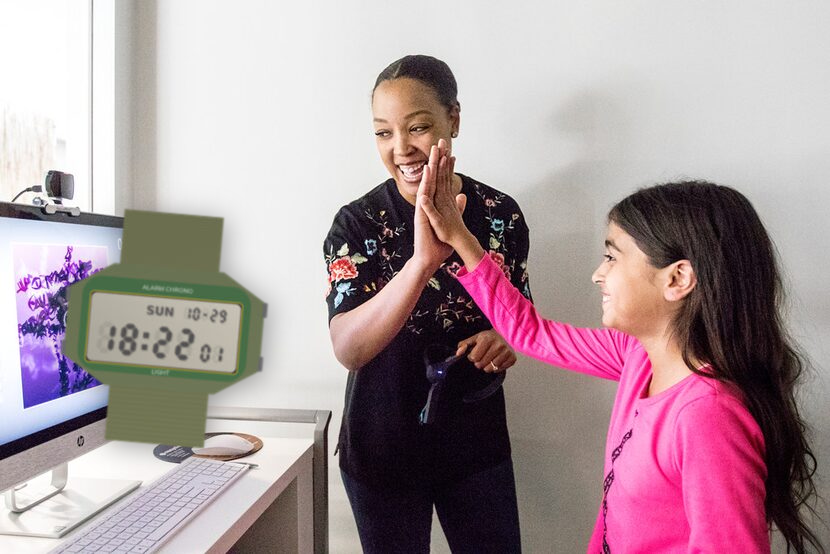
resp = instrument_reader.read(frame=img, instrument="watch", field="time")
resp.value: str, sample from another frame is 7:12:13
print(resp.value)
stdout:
18:22:01
